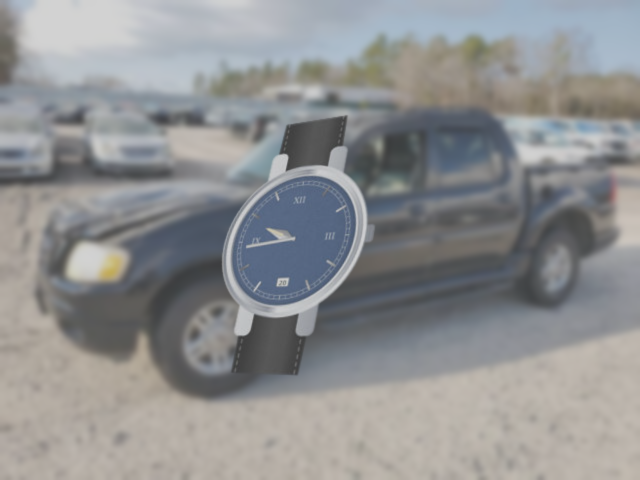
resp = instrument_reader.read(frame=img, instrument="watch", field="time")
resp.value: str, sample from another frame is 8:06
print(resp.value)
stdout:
9:44
